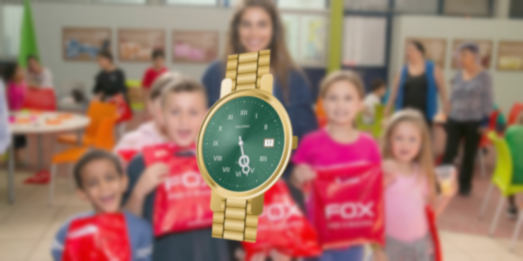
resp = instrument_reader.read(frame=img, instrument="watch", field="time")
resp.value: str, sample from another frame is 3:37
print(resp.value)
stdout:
5:27
